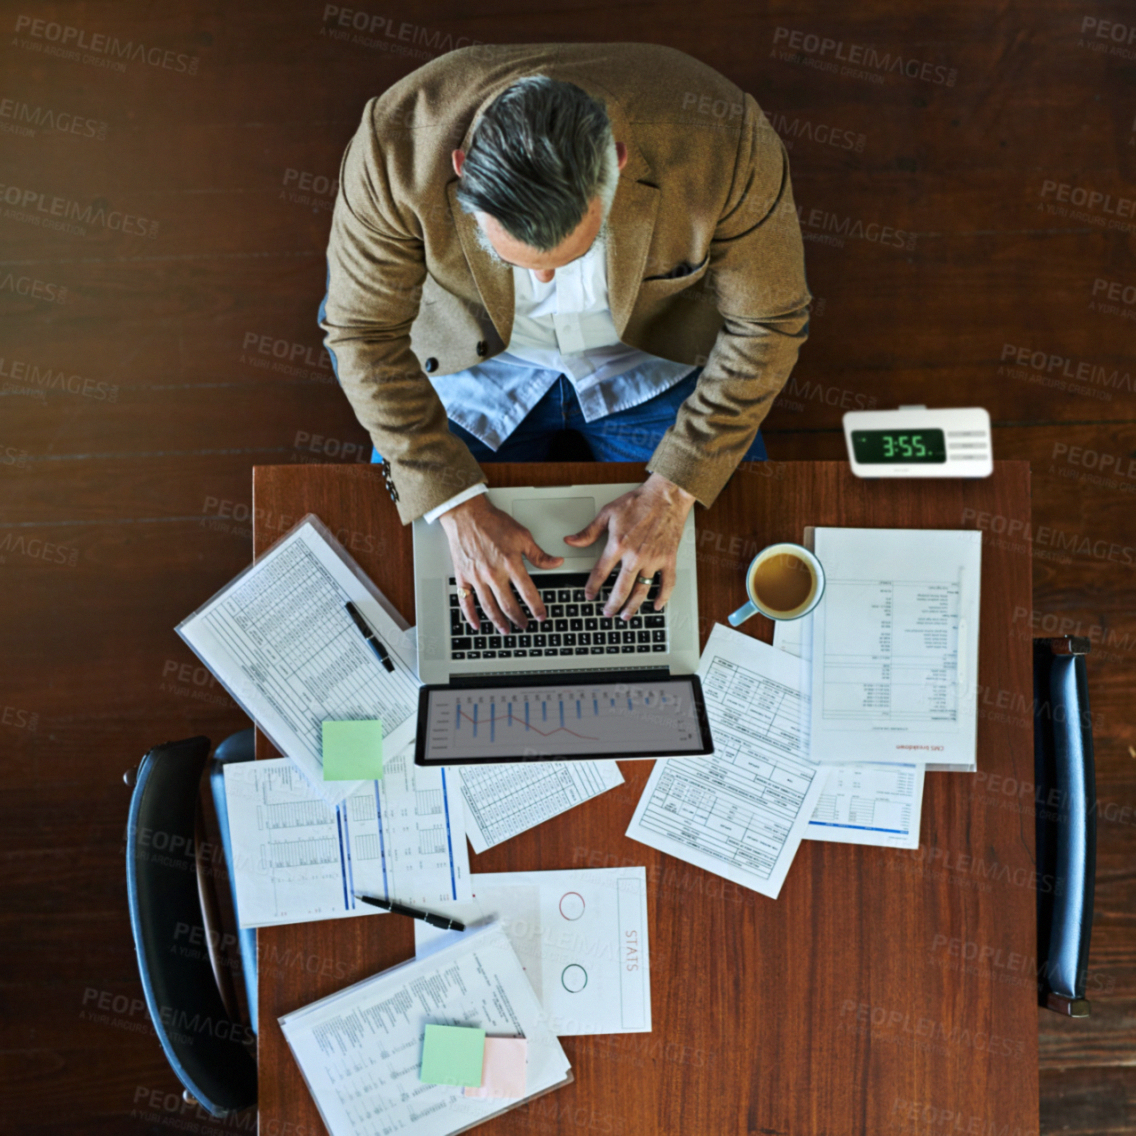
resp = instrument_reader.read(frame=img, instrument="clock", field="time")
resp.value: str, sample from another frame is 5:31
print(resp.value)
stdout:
3:55
